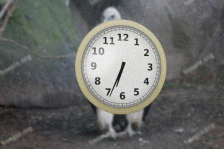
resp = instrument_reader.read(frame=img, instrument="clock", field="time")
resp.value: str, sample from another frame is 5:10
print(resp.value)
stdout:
6:34
